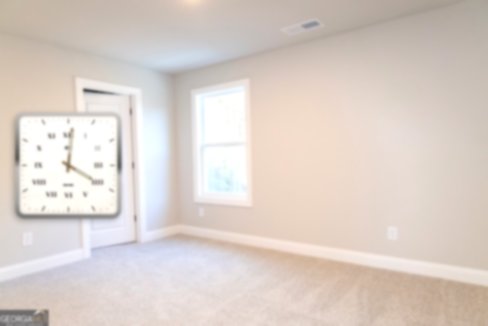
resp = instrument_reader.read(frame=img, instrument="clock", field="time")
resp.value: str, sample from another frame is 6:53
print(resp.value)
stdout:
4:01
